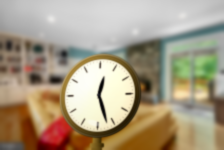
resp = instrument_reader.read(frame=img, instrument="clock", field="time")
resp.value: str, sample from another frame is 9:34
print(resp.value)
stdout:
12:27
